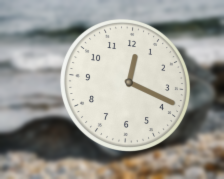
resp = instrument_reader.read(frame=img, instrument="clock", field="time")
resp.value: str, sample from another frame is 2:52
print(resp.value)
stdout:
12:18
